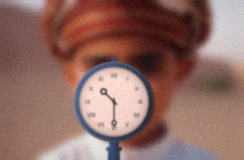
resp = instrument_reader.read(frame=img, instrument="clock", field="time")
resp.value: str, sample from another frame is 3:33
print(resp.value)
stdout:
10:30
